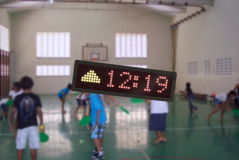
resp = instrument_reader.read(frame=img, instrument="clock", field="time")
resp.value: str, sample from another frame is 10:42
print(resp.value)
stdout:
12:19
